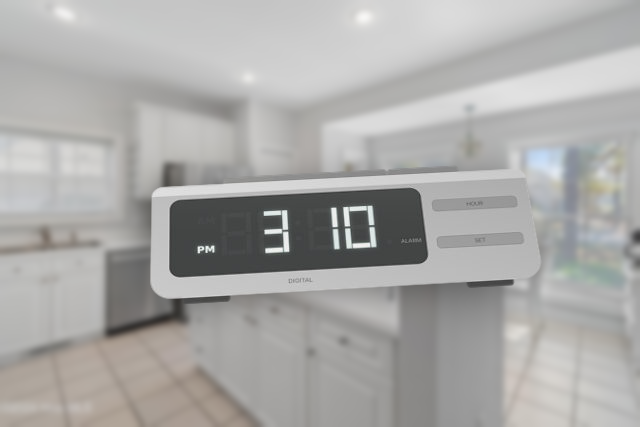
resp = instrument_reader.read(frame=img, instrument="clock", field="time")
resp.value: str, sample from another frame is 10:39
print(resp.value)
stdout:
3:10
